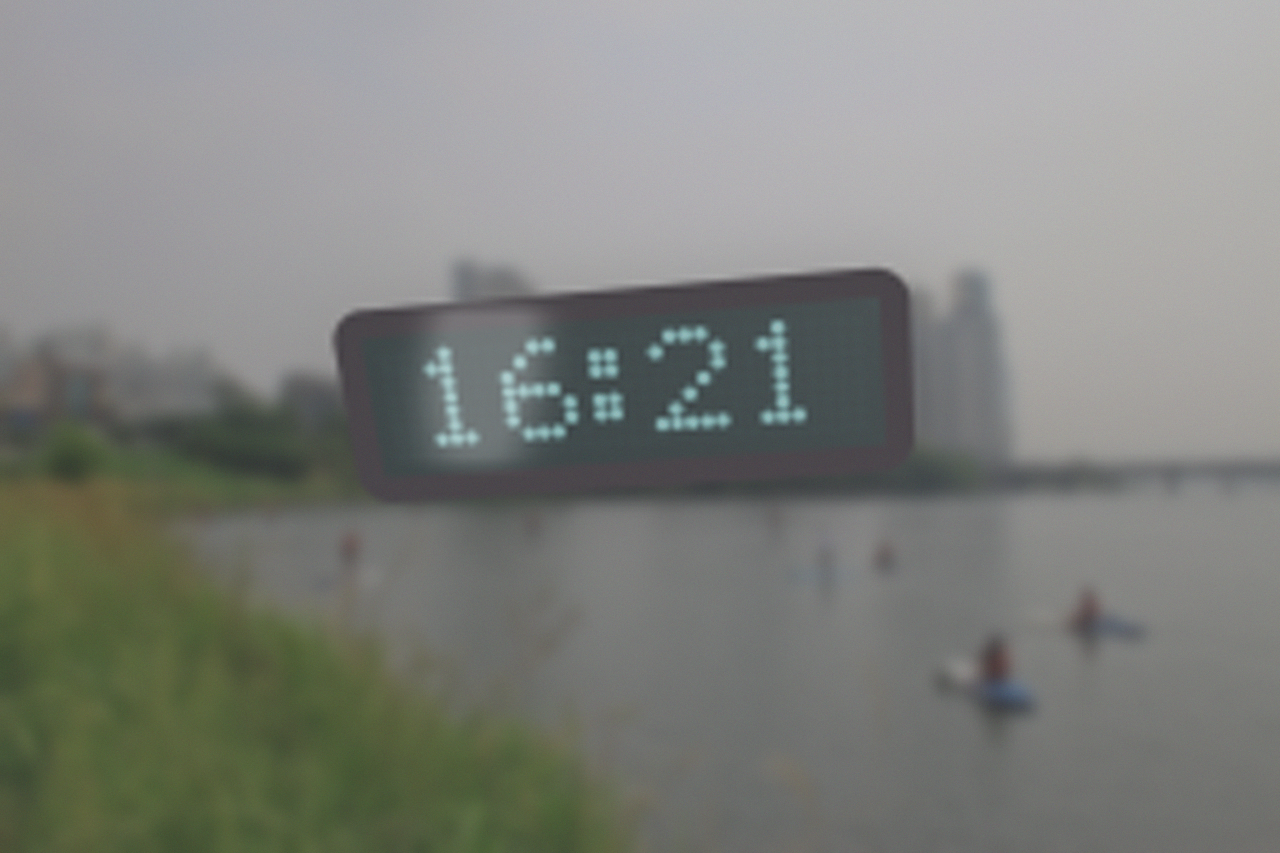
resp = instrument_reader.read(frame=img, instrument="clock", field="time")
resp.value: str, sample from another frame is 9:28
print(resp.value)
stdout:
16:21
